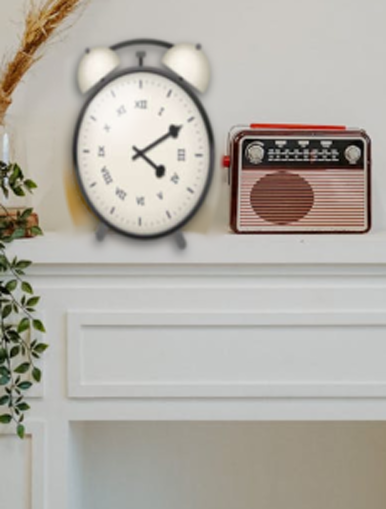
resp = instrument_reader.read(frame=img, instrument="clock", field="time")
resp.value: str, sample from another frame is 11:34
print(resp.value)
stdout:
4:10
